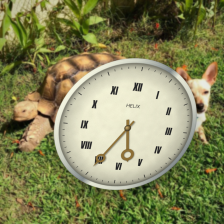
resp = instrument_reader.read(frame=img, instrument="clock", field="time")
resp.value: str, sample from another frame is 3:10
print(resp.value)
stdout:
5:35
